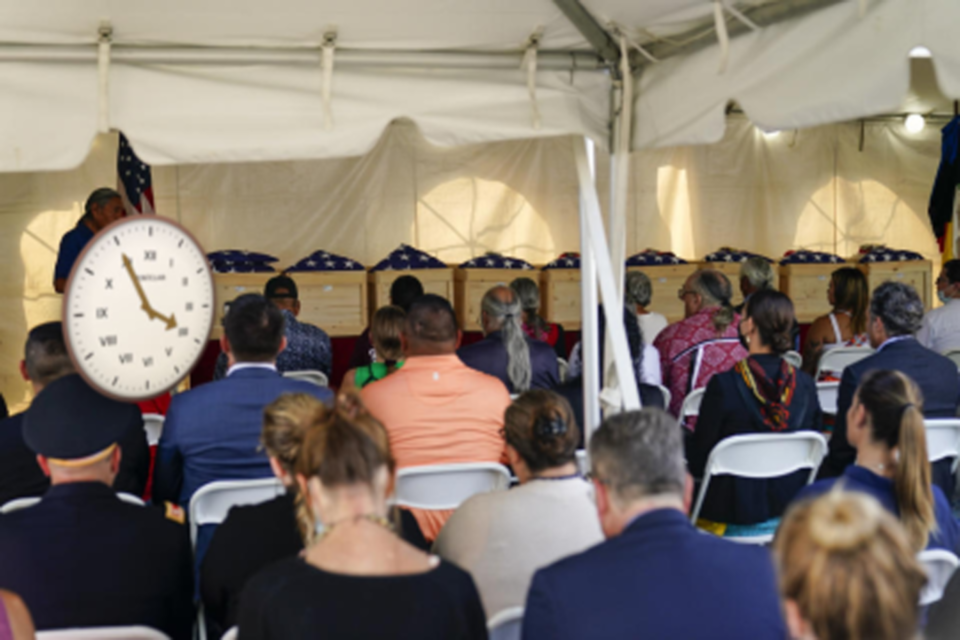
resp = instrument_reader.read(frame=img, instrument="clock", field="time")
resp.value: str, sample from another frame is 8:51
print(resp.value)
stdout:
3:55
